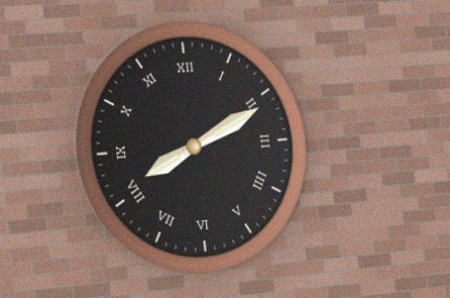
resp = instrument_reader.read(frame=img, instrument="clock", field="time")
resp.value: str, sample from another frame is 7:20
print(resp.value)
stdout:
8:11
